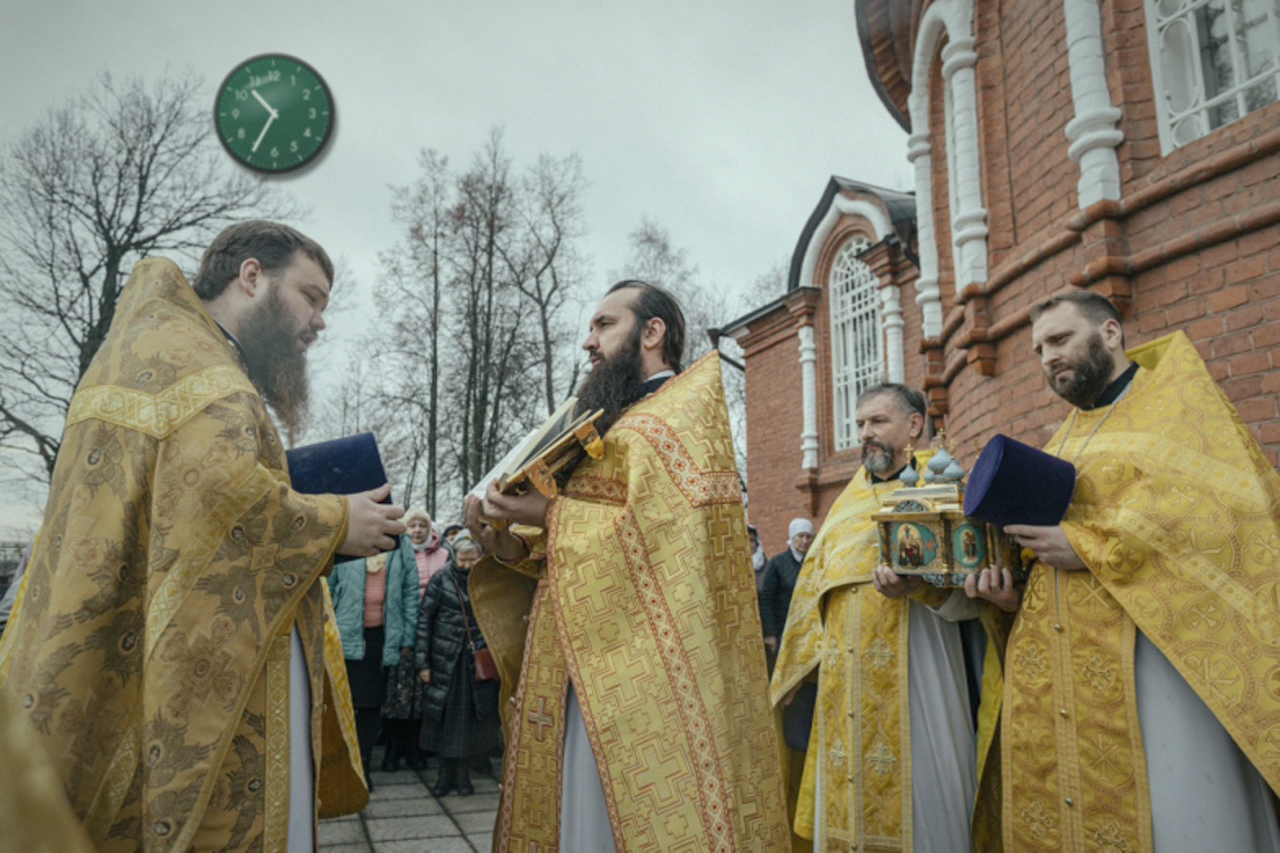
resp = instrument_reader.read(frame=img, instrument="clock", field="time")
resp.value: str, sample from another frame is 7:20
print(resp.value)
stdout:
10:35
